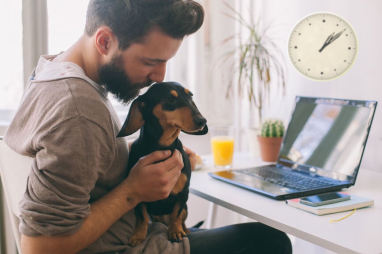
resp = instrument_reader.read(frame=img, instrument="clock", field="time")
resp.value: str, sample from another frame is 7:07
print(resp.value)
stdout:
1:08
